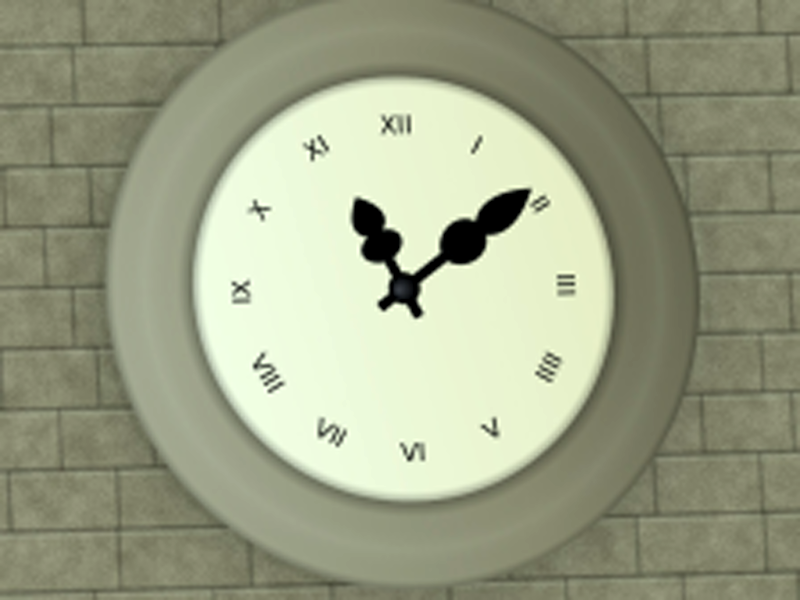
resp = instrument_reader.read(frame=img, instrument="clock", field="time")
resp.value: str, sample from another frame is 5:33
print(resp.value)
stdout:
11:09
